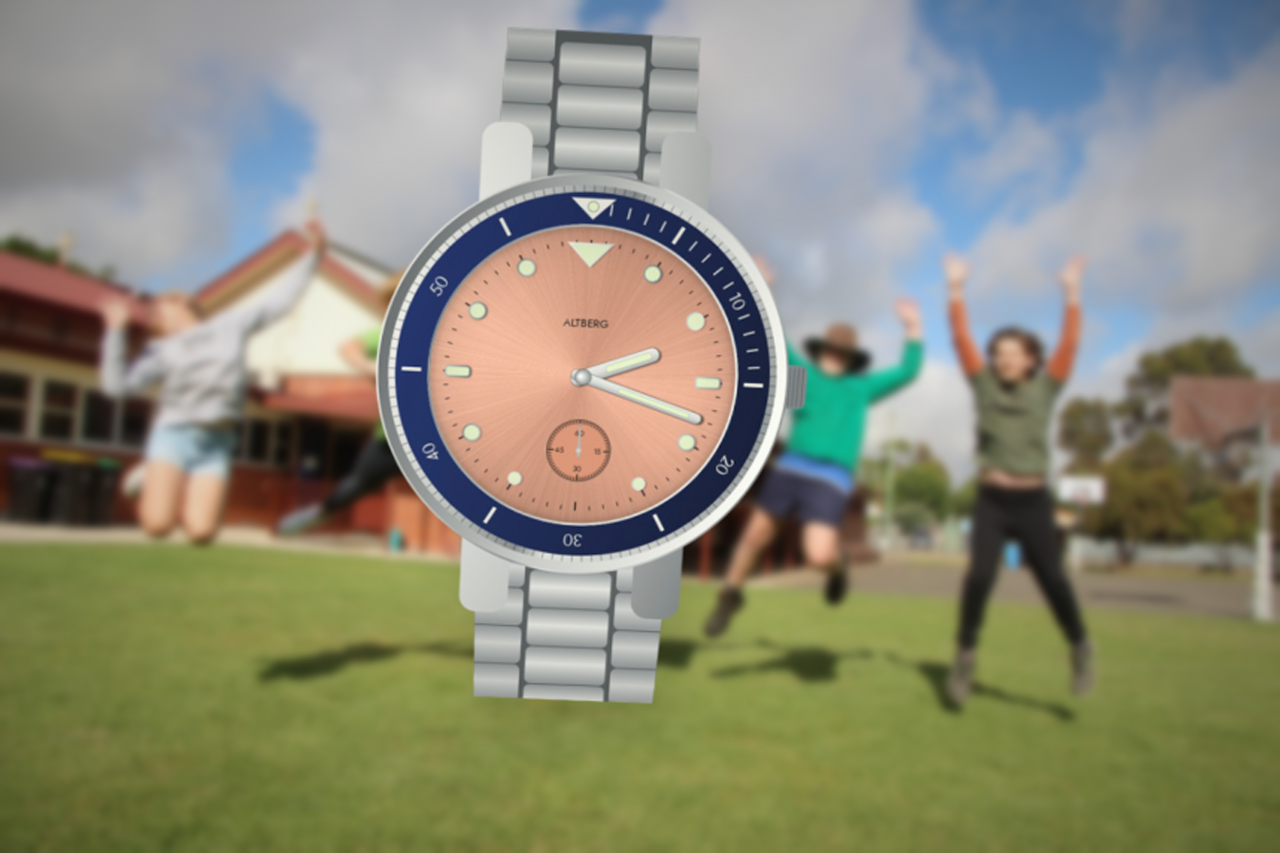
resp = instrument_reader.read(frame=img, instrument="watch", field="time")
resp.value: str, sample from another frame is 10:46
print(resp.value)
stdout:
2:18
